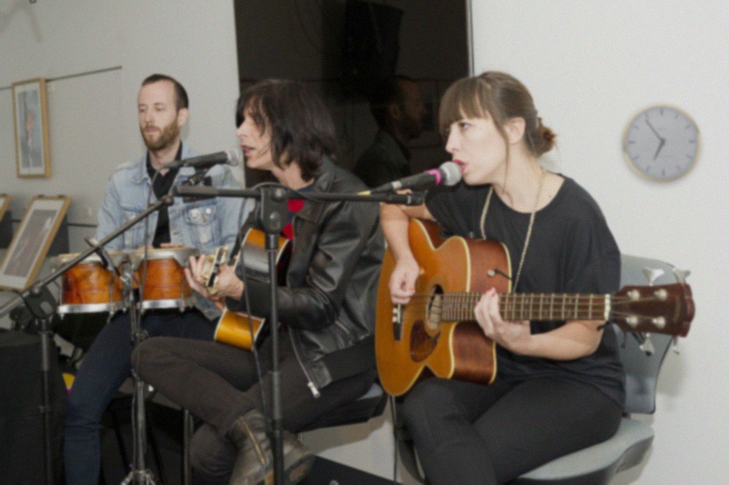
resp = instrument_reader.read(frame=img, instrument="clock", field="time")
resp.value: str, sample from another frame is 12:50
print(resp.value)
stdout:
6:54
